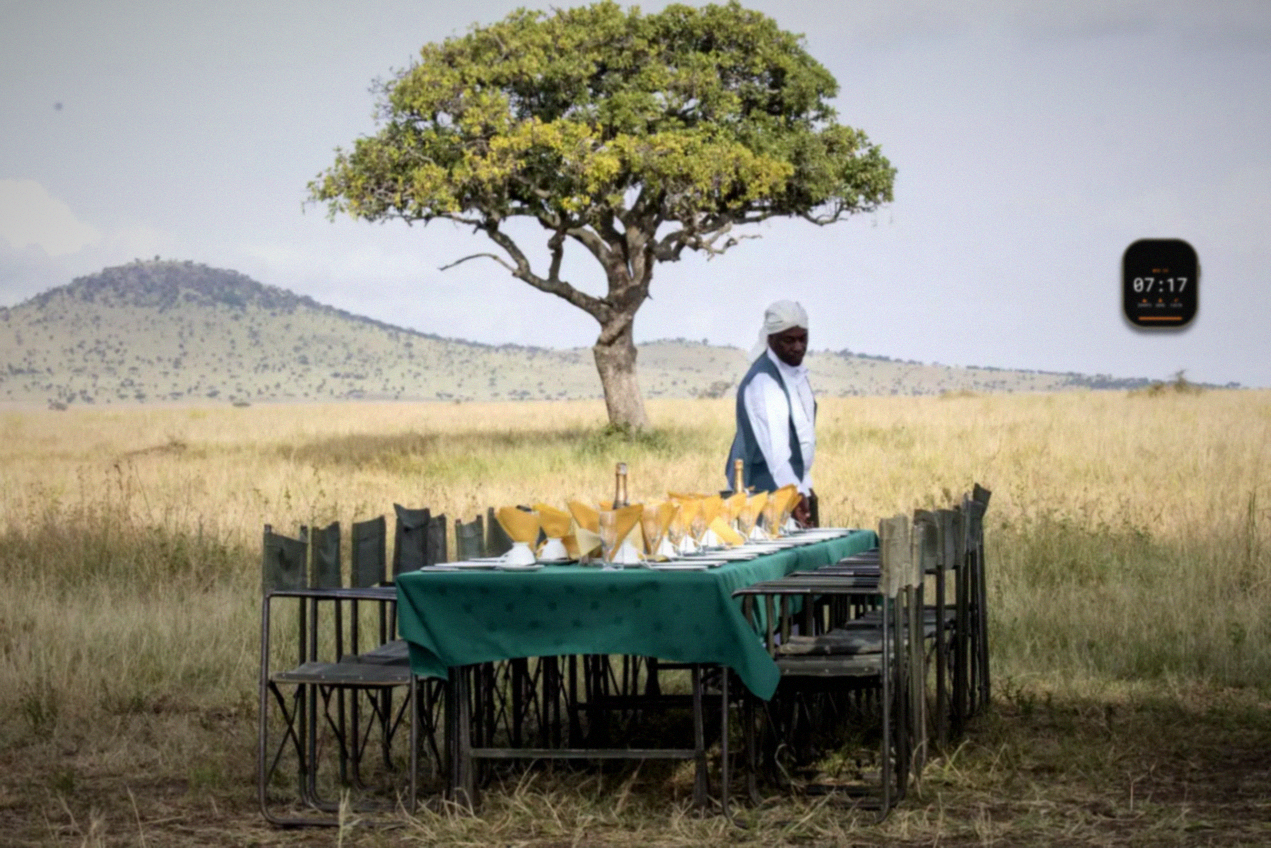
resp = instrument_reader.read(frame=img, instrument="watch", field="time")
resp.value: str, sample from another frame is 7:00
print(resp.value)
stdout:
7:17
